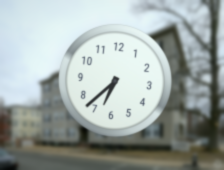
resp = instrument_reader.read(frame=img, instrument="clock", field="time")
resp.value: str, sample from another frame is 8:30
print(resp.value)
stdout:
6:37
